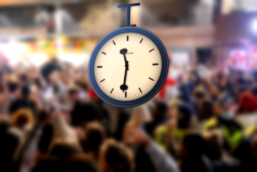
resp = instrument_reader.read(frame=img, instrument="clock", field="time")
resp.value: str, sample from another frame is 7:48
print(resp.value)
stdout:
11:31
